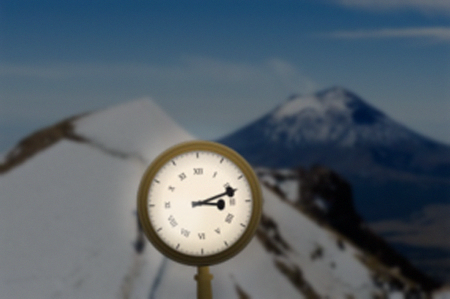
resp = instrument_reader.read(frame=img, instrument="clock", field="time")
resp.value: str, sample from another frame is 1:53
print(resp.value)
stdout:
3:12
